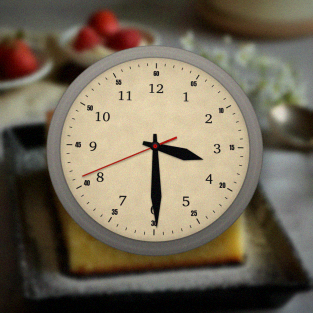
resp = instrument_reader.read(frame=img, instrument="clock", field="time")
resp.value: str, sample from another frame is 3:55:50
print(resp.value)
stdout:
3:29:41
